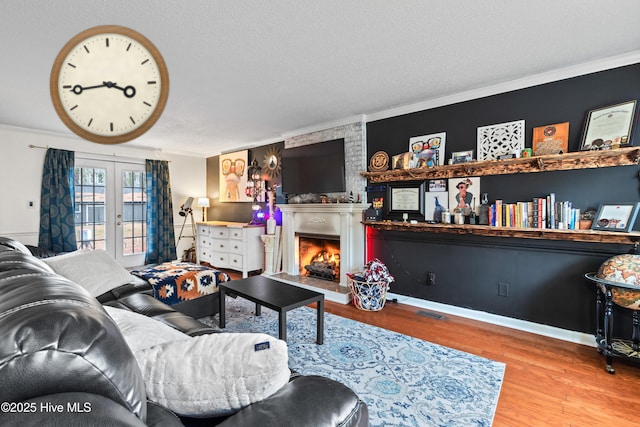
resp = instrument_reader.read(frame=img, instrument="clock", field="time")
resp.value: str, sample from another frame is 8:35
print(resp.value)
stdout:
3:44
